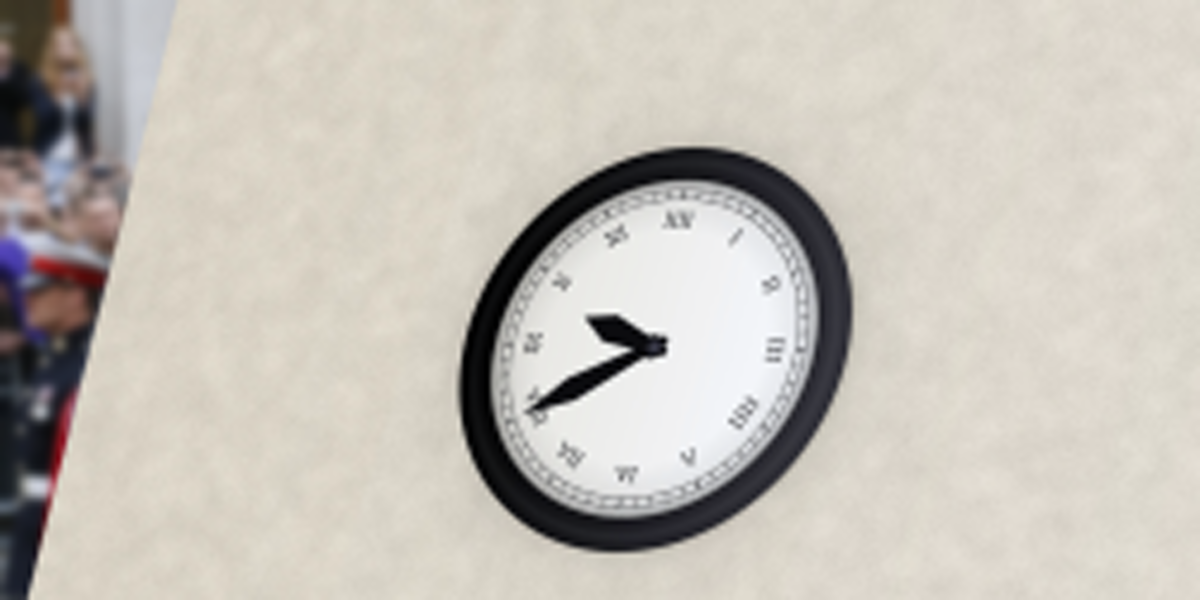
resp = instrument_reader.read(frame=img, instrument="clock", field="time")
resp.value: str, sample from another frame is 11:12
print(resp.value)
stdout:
9:40
